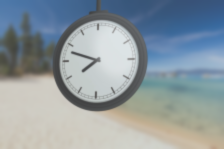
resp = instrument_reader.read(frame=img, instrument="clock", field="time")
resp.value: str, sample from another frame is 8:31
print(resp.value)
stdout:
7:48
